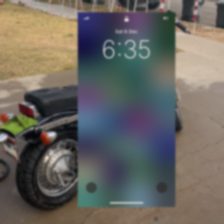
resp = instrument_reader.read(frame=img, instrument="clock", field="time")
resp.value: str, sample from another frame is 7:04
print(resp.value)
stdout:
6:35
